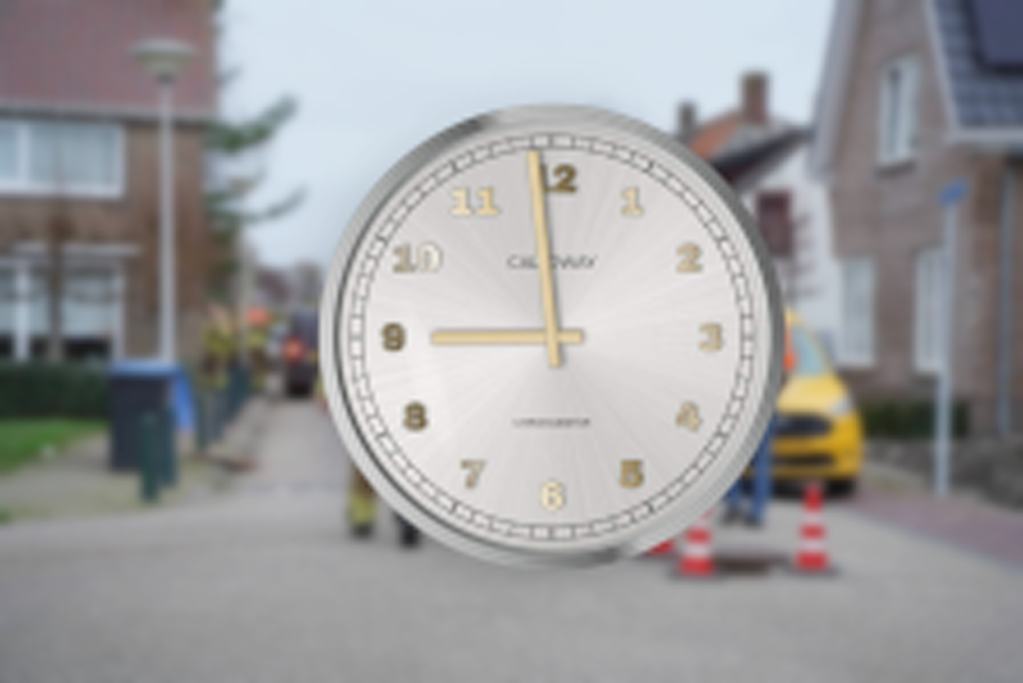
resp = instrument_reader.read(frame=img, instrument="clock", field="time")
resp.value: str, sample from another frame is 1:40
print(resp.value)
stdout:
8:59
